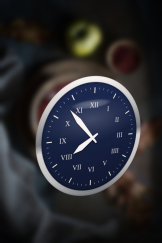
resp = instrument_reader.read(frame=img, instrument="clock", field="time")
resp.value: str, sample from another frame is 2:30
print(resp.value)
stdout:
7:53
